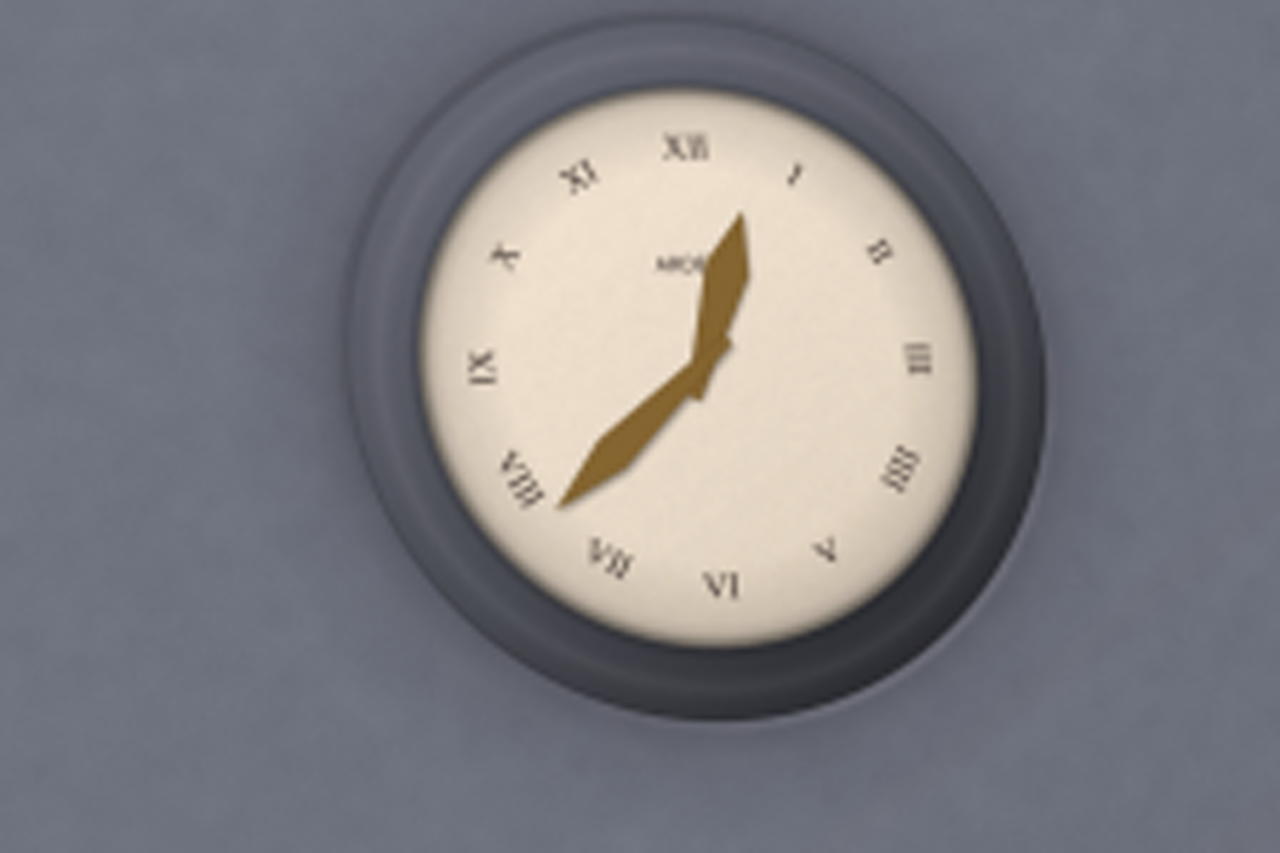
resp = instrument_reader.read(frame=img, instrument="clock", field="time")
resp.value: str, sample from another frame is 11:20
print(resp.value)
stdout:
12:38
